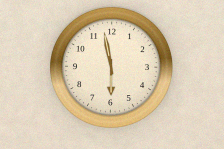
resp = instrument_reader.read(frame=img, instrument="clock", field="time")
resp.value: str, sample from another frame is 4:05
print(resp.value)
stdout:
5:58
